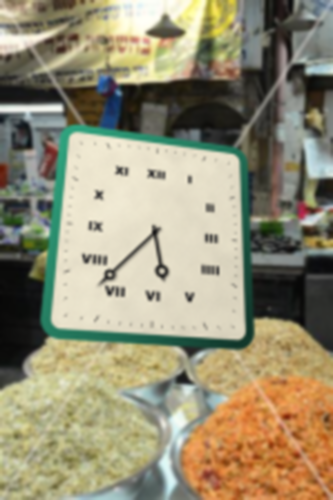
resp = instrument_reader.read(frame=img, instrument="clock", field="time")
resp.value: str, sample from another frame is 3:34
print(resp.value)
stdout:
5:37
